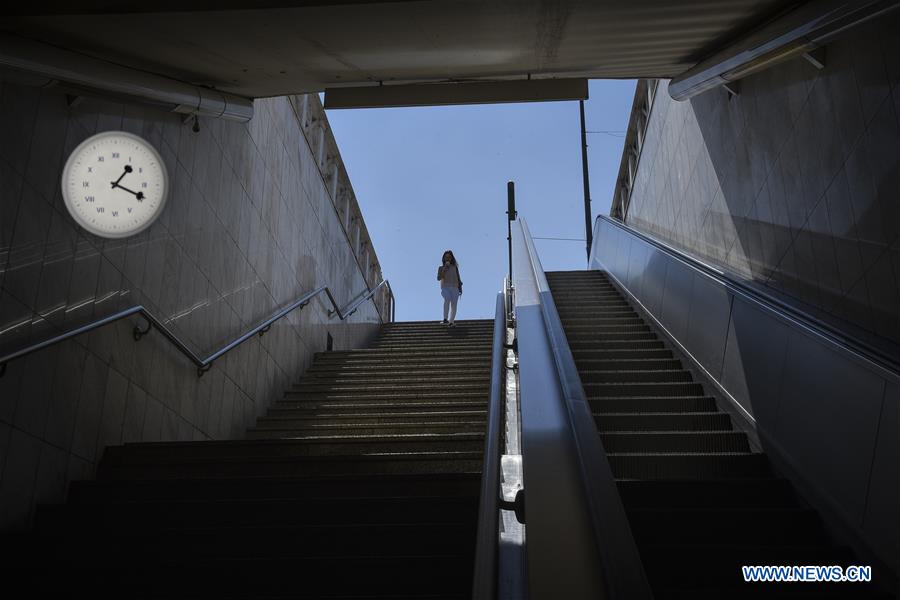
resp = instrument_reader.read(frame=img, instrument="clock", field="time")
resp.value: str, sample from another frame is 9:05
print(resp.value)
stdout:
1:19
